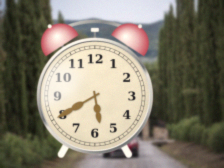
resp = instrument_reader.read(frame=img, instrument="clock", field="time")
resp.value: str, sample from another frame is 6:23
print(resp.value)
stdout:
5:40
